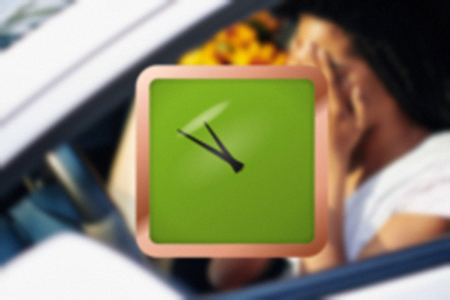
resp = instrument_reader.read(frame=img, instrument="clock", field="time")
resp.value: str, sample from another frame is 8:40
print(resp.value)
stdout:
10:50
